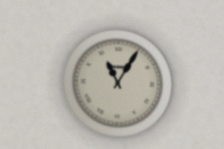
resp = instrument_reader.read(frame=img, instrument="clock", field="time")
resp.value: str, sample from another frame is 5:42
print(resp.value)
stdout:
11:05
